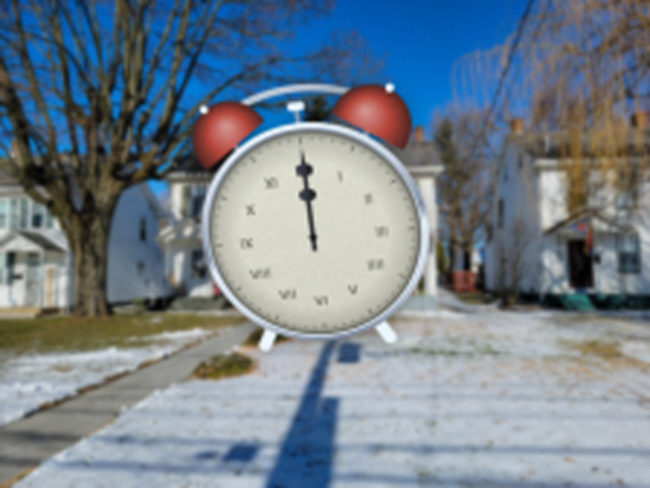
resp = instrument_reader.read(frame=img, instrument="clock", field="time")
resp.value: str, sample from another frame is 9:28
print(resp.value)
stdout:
12:00
